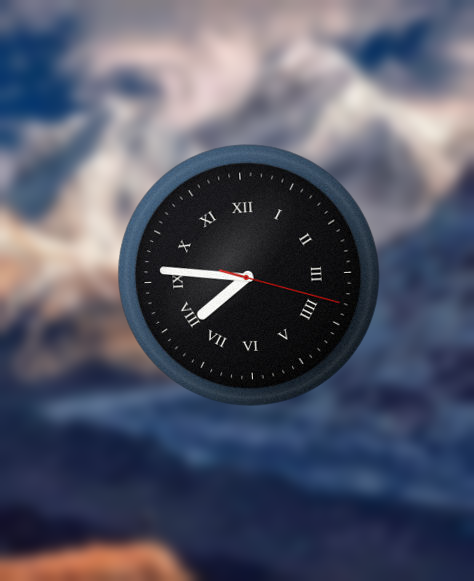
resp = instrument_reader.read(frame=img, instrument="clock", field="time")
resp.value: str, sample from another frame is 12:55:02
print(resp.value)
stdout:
7:46:18
